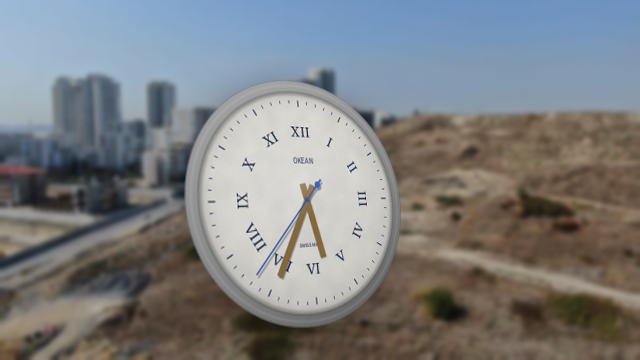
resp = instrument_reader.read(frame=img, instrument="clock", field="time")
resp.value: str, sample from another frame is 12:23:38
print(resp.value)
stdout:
5:34:37
